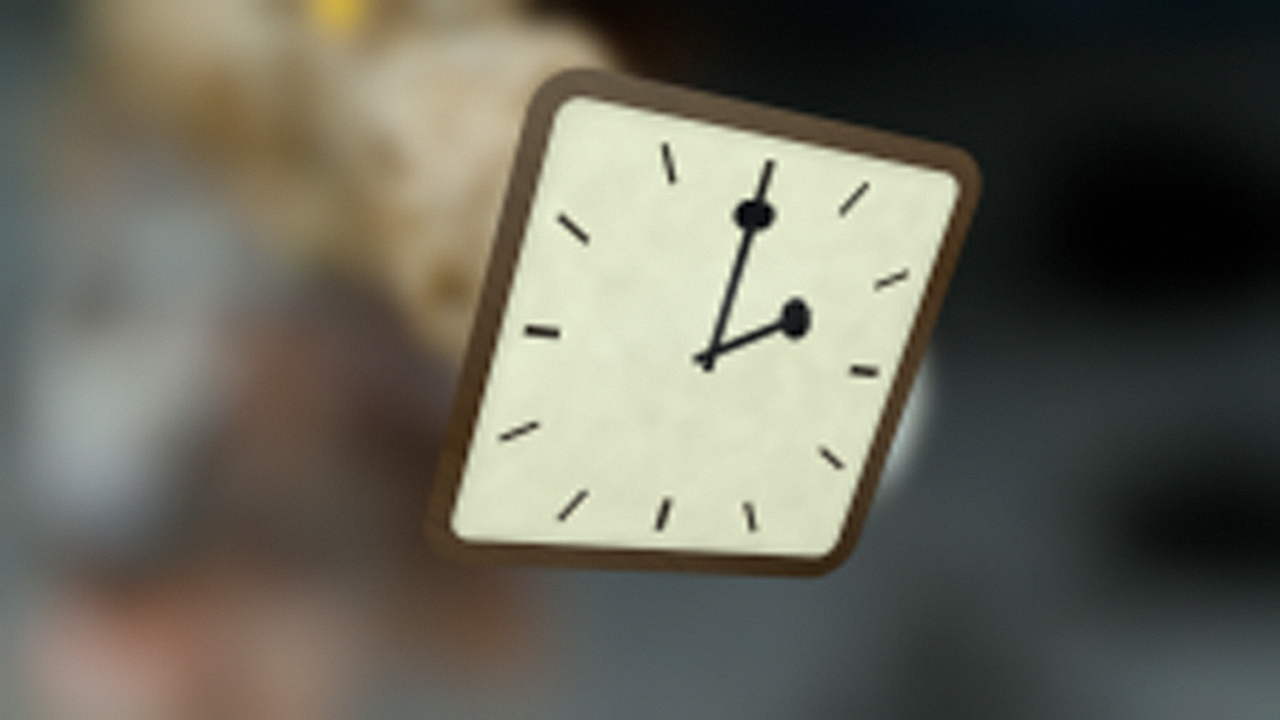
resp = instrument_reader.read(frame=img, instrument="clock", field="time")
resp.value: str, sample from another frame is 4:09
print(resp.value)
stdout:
2:00
